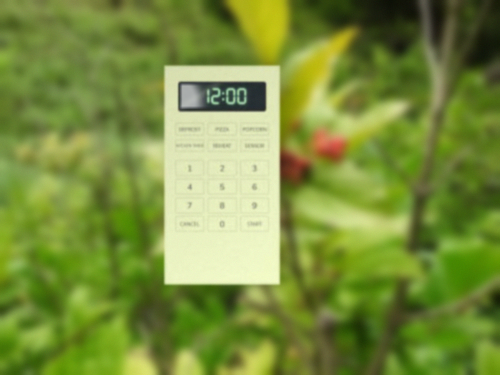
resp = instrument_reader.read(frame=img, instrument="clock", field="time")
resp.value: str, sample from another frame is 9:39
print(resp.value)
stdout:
12:00
